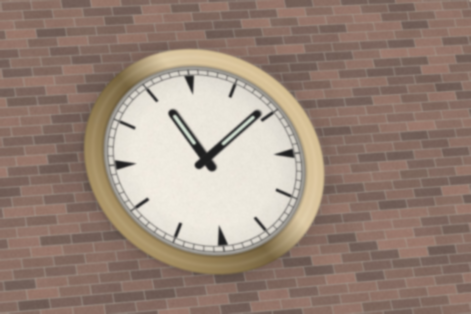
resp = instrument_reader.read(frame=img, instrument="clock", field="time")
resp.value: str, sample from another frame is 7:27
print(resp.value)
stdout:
11:09
